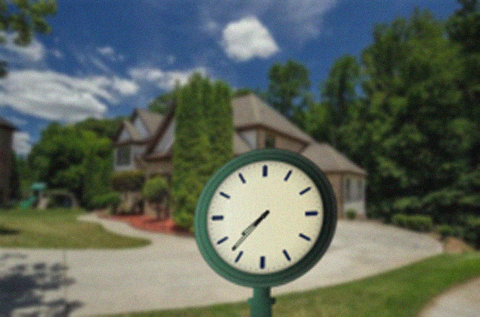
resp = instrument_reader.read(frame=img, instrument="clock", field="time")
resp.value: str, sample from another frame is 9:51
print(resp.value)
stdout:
7:37
